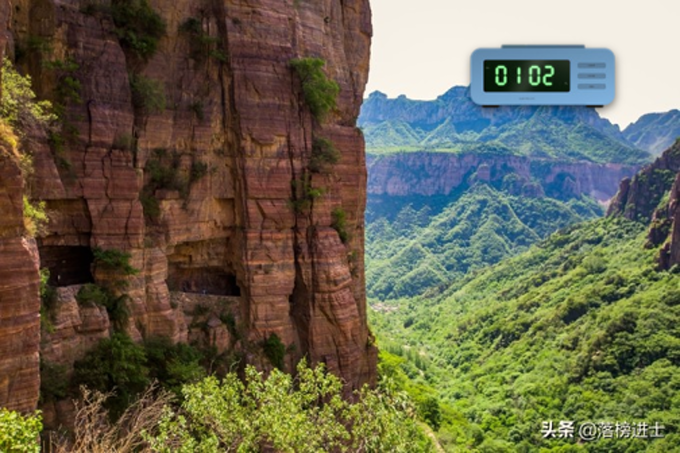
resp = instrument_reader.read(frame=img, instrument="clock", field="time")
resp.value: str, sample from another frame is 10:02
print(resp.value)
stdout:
1:02
